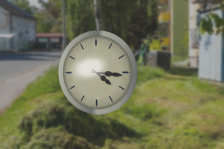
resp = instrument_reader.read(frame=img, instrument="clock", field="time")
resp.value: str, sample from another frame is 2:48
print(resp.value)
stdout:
4:16
